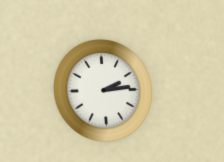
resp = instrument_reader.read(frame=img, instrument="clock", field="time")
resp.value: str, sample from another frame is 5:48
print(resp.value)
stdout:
2:14
